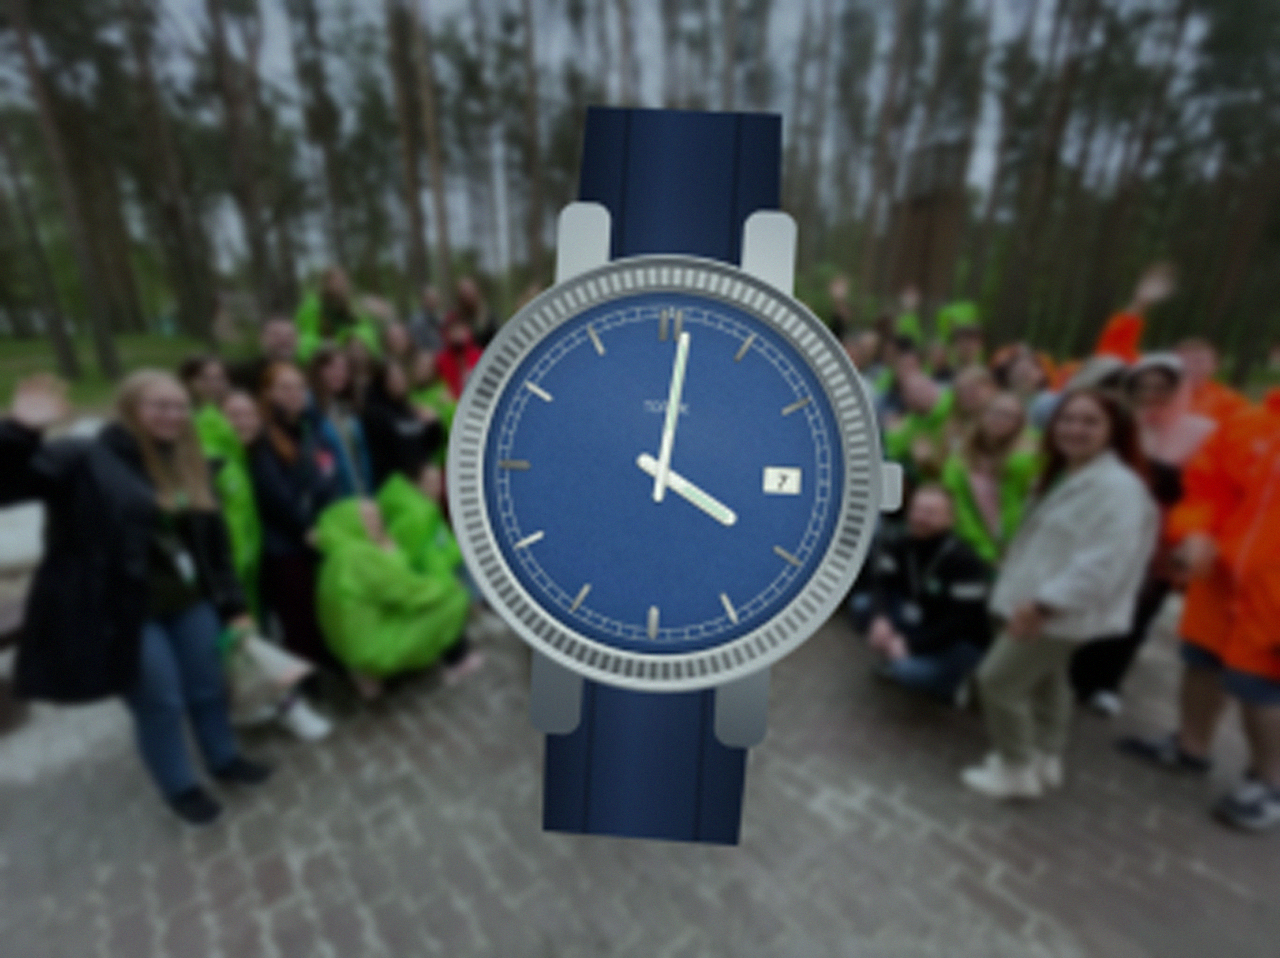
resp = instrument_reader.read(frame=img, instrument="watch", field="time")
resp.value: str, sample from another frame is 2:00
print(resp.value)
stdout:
4:01
